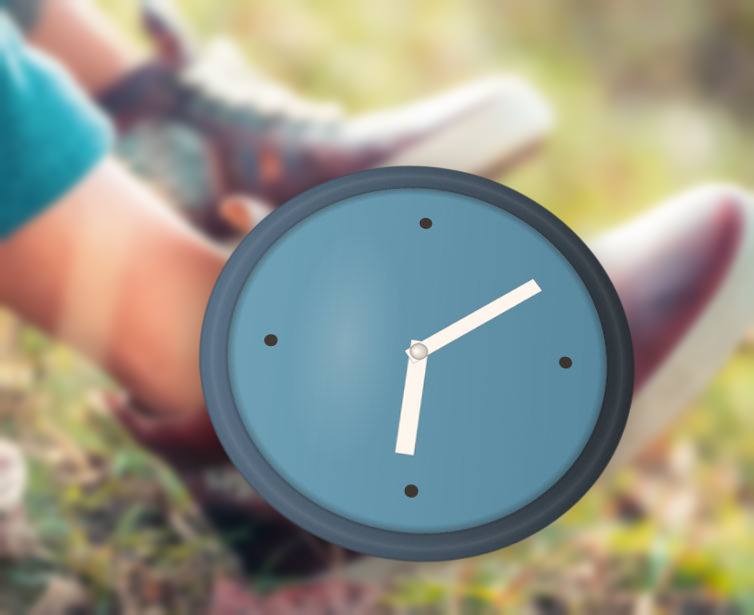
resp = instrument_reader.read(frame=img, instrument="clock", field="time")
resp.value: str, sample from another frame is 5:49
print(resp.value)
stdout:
6:09
